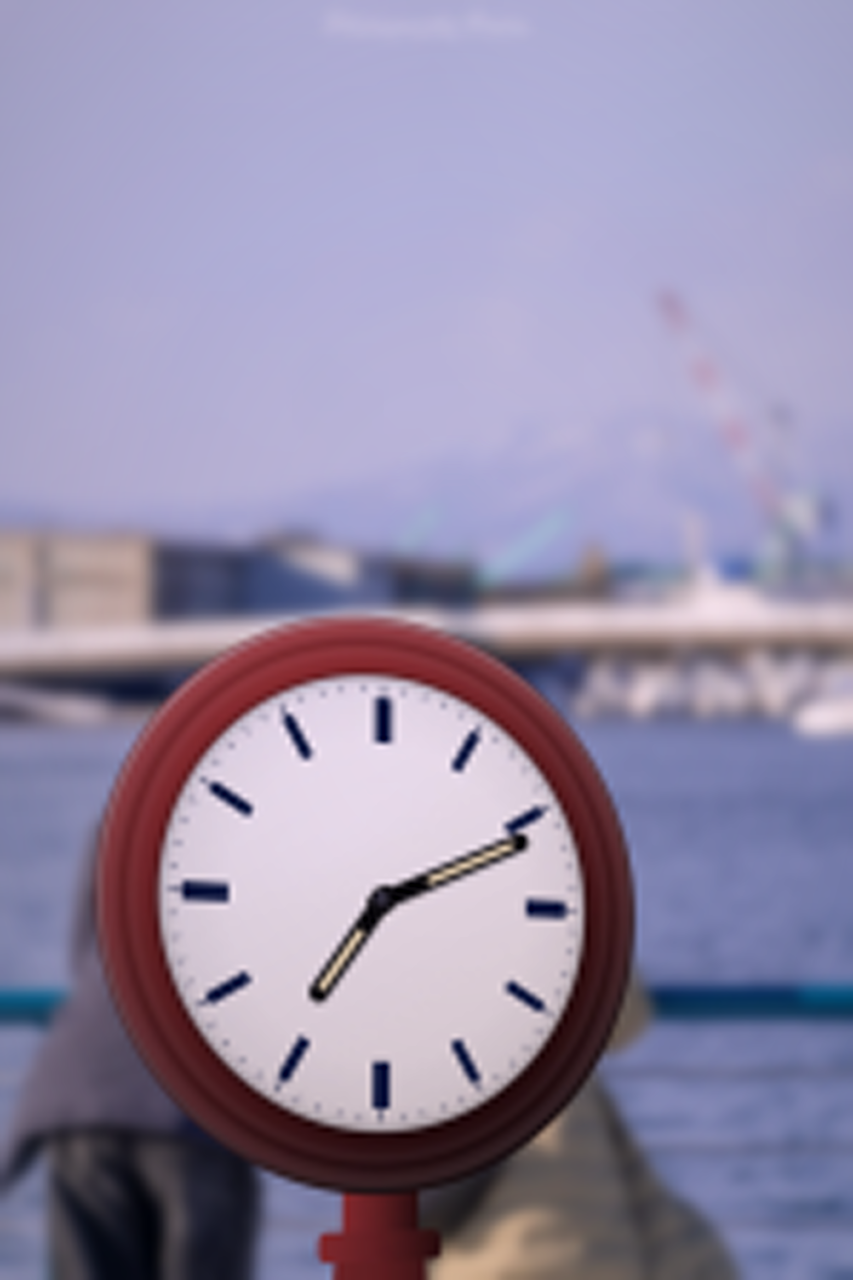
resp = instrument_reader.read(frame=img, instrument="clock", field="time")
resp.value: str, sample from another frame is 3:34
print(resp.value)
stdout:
7:11
